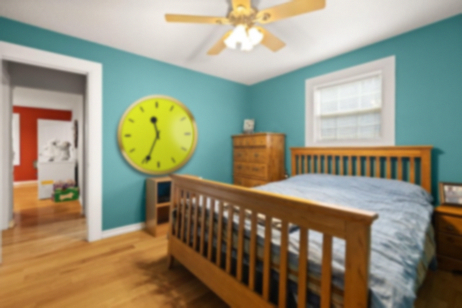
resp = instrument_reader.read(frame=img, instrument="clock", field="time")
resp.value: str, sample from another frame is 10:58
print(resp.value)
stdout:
11:34
